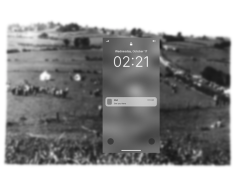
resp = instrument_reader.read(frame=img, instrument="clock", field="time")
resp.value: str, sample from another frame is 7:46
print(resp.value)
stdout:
2:21
